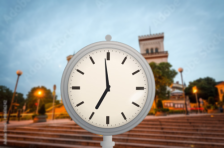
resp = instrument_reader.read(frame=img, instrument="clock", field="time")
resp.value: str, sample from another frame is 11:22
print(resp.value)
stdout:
6:59
